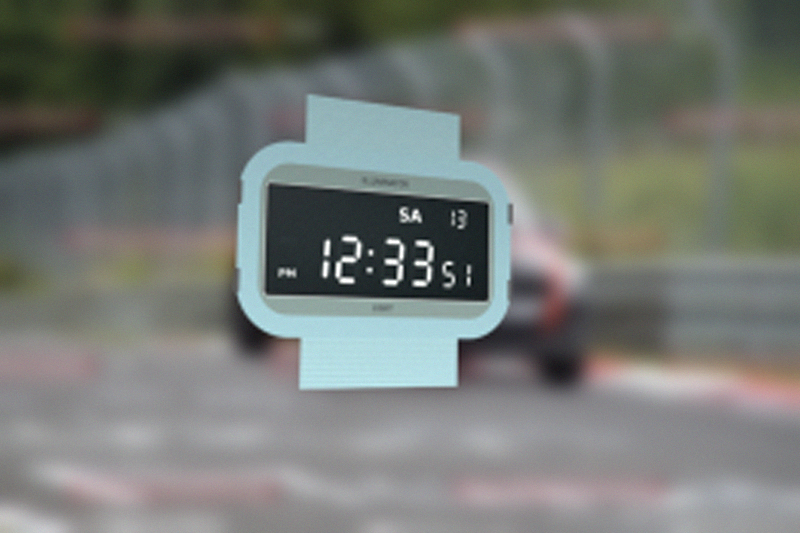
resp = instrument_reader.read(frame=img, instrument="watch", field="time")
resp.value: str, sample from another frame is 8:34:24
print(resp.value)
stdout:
12:33:51
